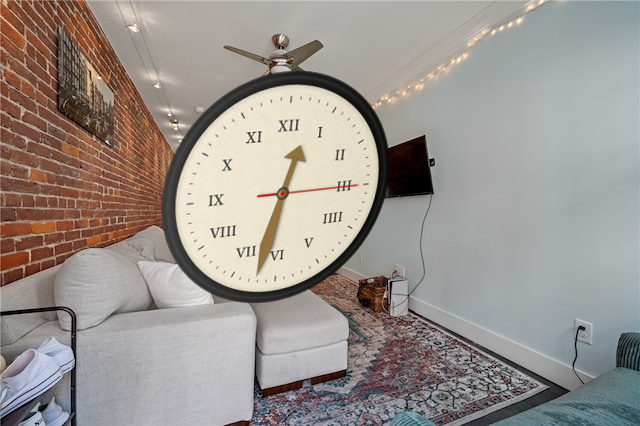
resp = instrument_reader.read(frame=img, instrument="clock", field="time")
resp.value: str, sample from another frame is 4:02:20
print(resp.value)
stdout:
12:32:15
